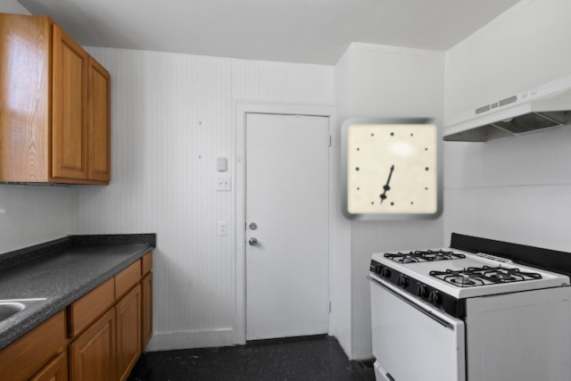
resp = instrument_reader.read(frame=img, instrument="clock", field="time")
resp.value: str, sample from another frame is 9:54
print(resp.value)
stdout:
6:33
